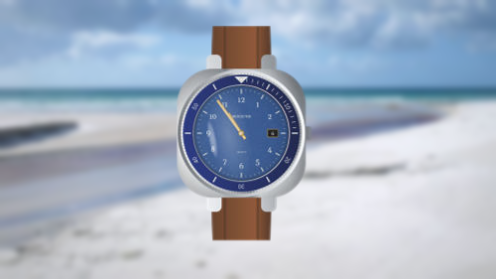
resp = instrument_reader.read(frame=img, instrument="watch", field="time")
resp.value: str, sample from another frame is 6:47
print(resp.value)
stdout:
10:54
